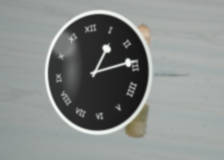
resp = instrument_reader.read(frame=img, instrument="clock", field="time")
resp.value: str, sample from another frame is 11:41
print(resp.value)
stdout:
1:14
